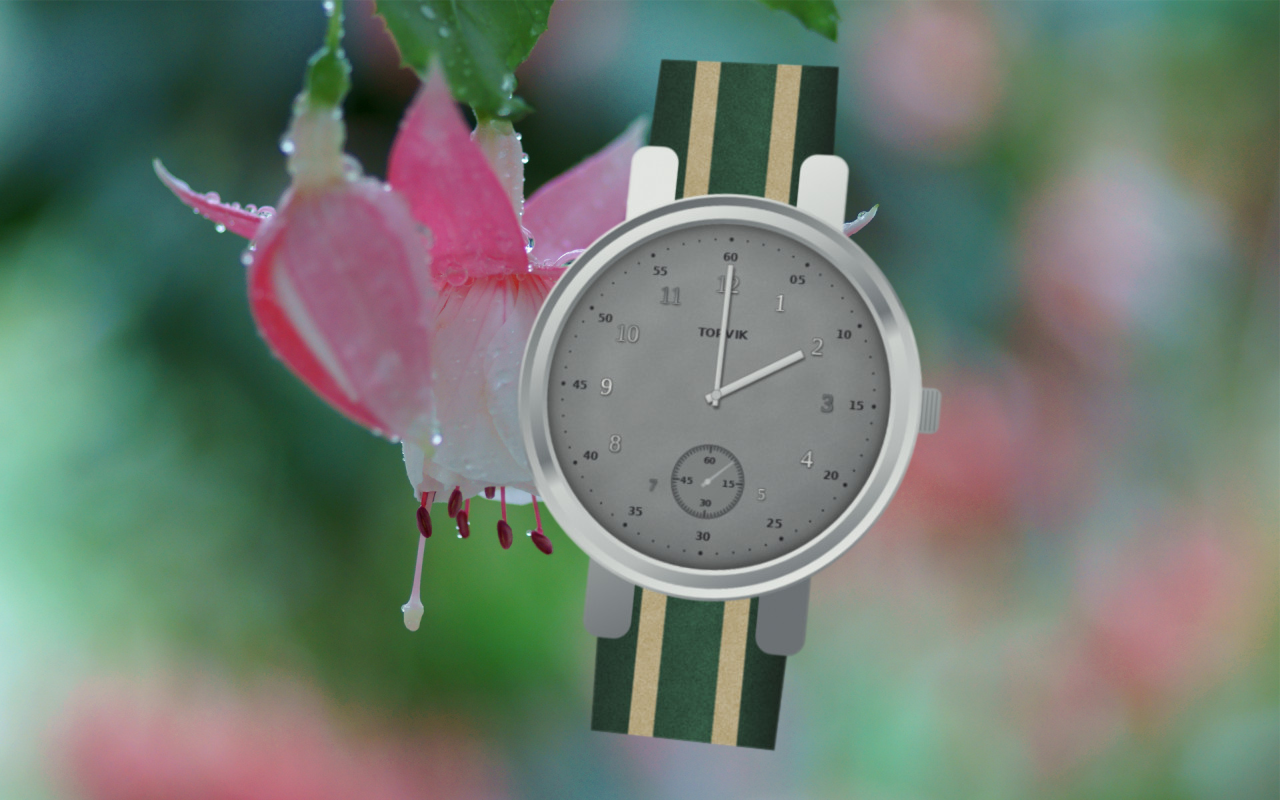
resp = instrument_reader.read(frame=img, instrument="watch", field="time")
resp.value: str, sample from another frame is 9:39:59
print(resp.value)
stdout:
2:00:08
